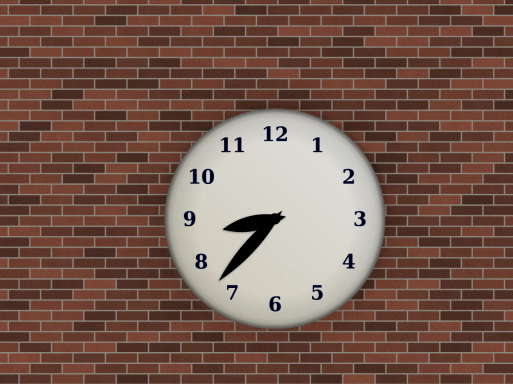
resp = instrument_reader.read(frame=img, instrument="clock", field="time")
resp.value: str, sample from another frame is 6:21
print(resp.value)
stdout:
8:37
